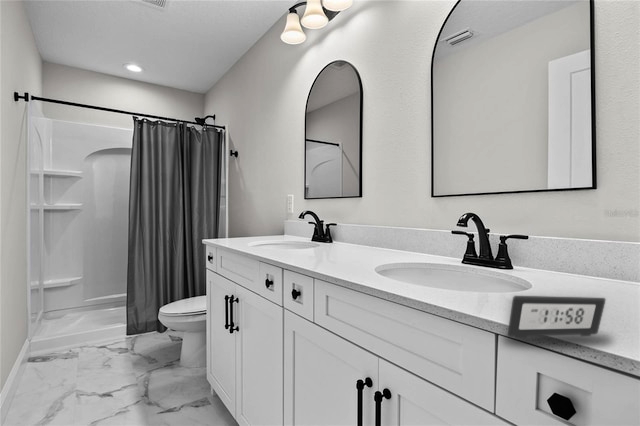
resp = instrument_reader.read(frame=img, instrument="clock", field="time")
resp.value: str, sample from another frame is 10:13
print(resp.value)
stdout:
11:58
